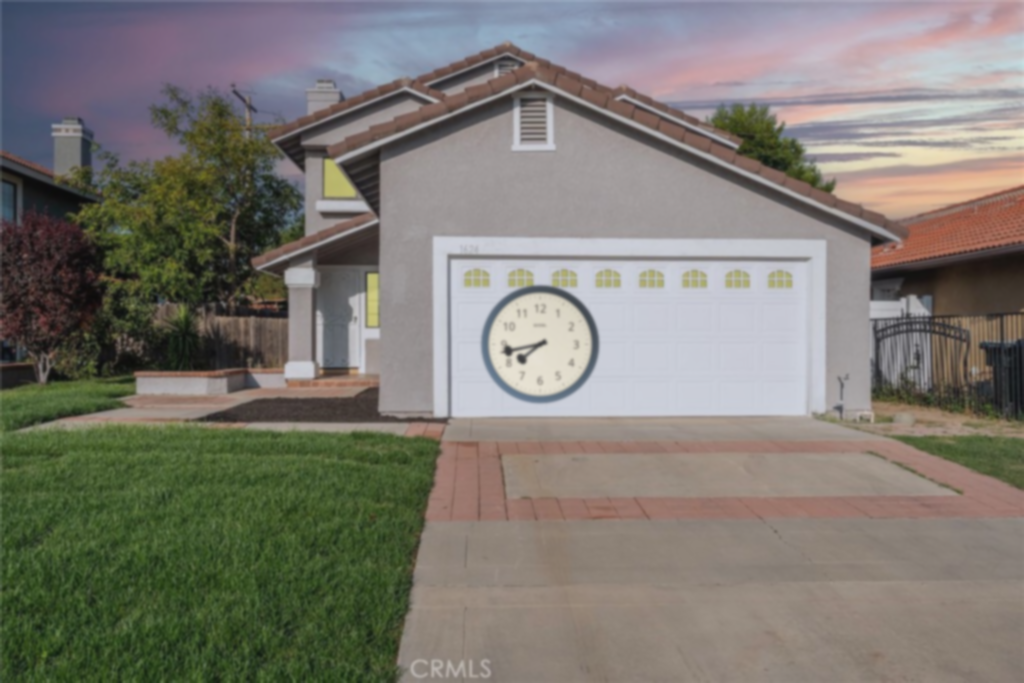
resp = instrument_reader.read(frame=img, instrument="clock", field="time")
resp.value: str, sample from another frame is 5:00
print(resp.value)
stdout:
7:43
